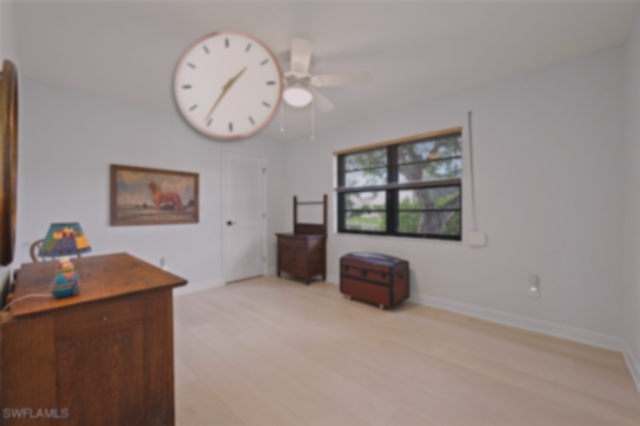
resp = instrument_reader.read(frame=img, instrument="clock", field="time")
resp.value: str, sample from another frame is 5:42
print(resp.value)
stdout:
1:36
